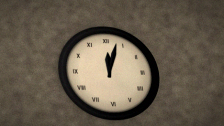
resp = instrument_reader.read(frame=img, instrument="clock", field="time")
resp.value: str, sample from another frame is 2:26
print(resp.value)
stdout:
12:03
